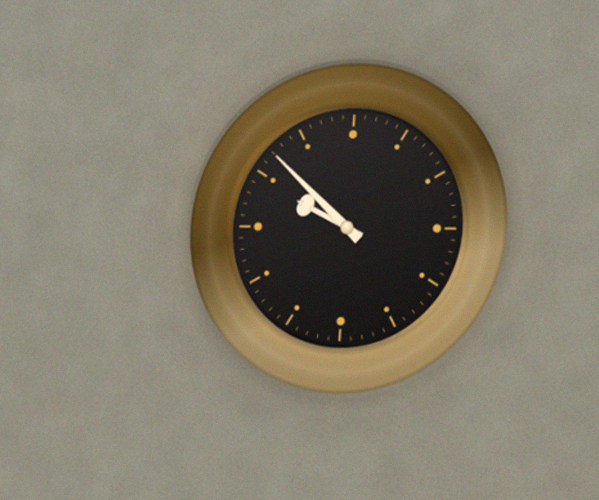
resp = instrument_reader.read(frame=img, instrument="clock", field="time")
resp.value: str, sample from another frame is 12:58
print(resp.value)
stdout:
9:52
